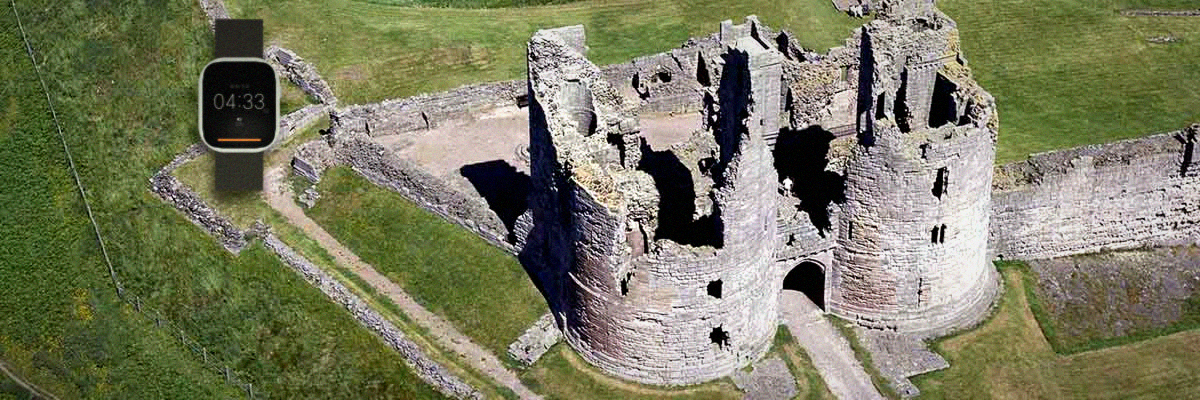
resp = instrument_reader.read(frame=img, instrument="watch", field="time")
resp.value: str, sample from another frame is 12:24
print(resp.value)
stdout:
4:33
